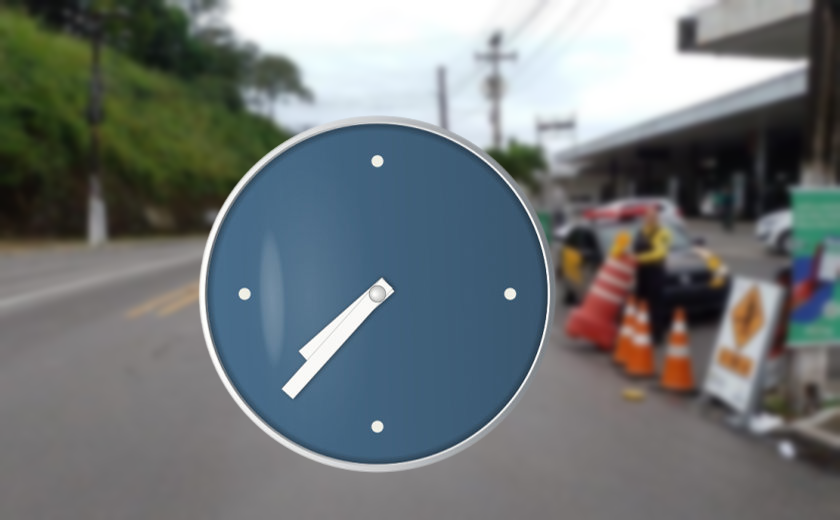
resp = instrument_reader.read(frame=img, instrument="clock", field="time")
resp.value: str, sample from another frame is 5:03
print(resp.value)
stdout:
7:37
